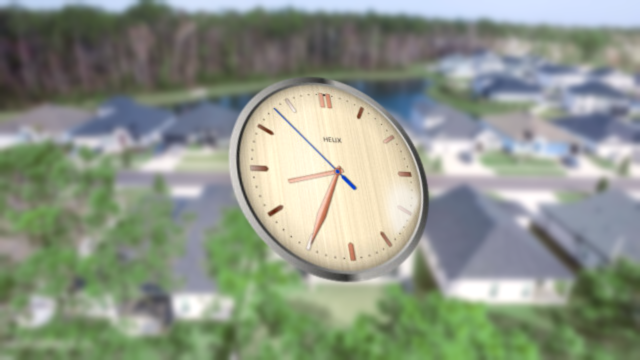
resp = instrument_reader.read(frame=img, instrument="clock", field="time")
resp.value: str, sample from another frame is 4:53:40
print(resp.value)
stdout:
8:34:53
